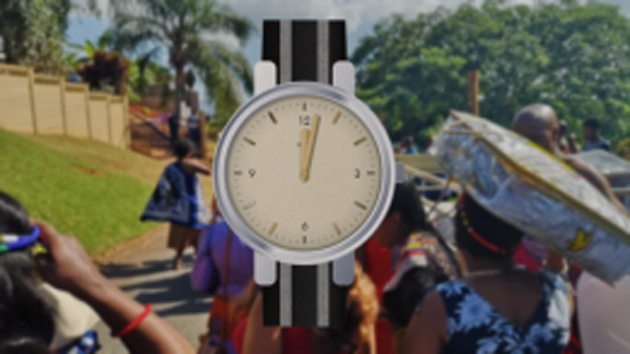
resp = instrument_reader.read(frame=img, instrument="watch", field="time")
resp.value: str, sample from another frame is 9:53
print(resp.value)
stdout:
12:02
